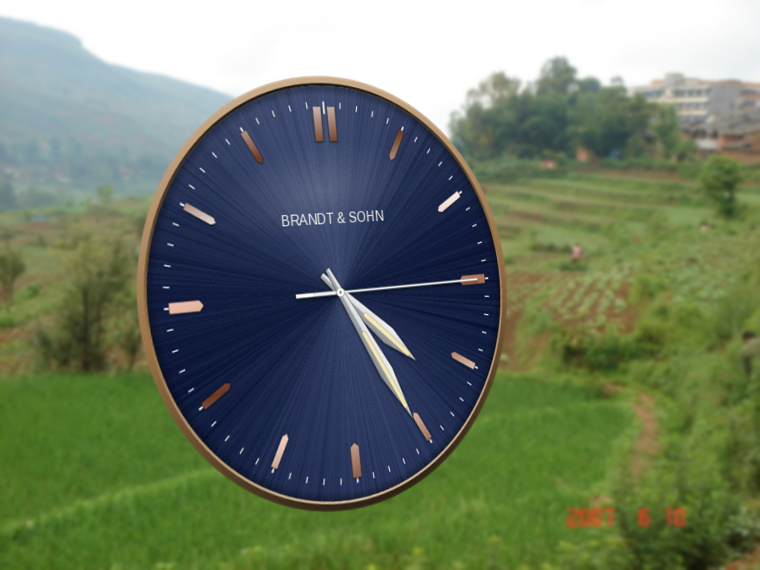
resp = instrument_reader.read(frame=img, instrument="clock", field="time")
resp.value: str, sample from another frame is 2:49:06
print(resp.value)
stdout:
4:25:15
